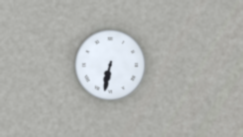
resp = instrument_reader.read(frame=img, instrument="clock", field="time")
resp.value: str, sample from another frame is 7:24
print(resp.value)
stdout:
6:32
